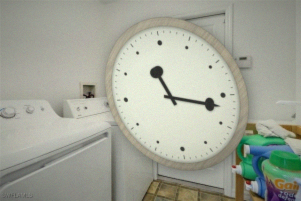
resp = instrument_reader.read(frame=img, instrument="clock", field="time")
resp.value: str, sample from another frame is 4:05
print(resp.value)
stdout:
11:17
